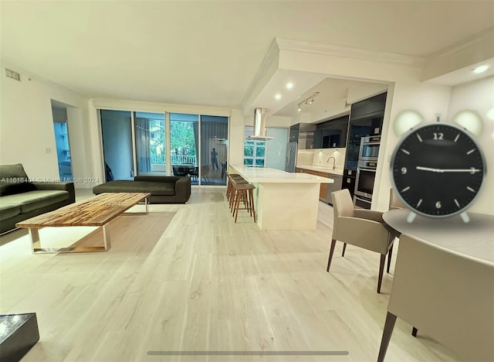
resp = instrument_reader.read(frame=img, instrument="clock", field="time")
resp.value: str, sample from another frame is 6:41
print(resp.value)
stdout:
9:15
